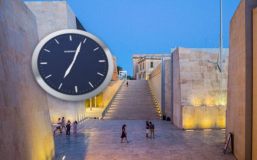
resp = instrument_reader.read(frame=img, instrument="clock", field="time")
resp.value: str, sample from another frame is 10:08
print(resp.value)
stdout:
7:04
